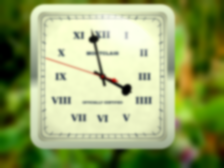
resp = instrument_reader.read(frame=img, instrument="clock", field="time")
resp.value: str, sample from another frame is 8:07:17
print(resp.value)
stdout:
3:57:48
